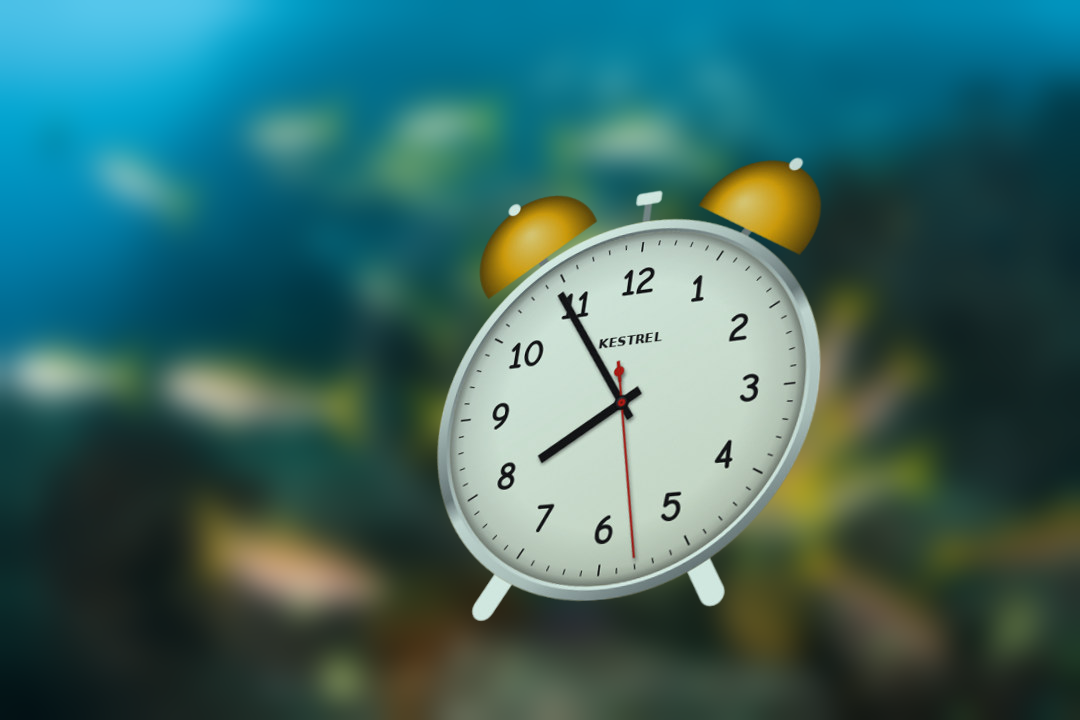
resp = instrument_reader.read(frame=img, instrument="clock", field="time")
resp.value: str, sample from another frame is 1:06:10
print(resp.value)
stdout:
7:54:28
